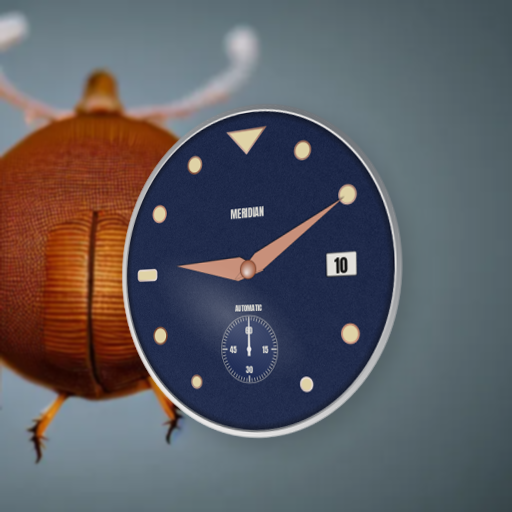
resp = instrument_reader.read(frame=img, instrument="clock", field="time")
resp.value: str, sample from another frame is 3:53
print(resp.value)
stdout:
9:10
